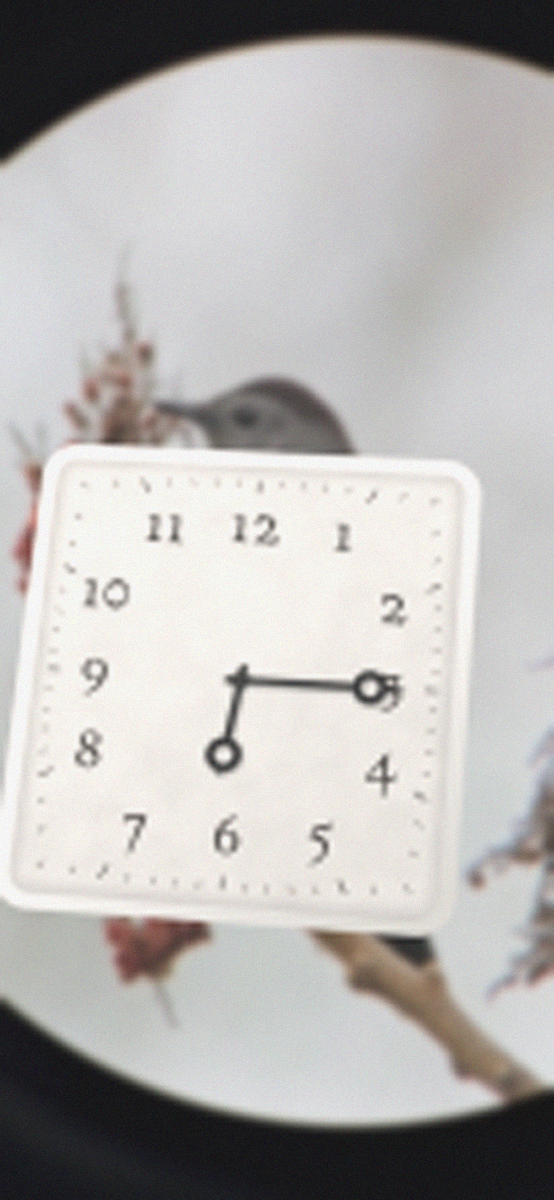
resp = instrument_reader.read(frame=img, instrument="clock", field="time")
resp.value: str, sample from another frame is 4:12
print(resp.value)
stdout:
6:15
